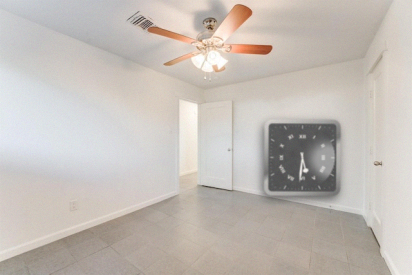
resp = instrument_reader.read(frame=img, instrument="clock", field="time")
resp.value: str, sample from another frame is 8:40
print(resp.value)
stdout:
5:31
